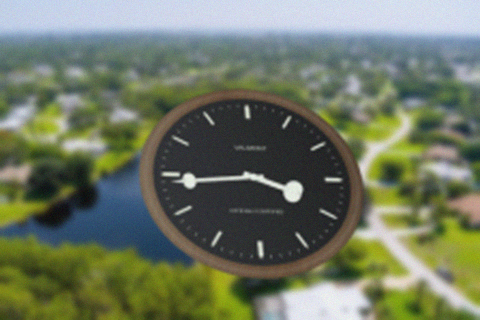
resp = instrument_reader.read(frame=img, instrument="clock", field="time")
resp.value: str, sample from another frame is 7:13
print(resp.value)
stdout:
3:44
